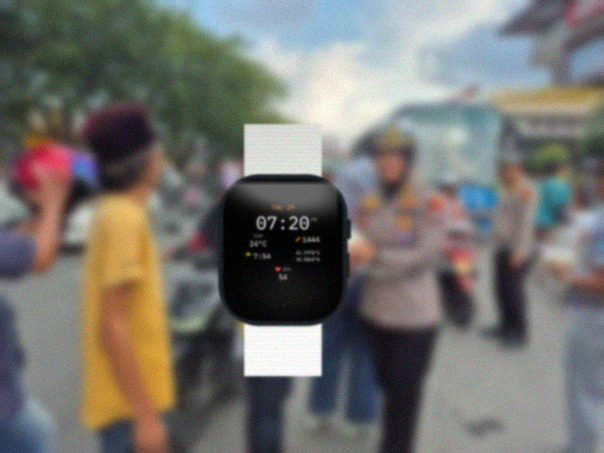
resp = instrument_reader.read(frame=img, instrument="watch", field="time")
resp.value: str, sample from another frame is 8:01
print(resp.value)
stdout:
7:20
